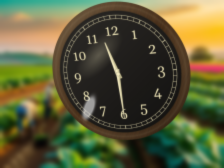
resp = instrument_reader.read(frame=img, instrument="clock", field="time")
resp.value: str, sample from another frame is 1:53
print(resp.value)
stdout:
11:30
